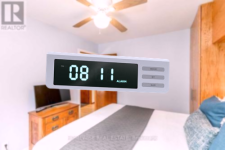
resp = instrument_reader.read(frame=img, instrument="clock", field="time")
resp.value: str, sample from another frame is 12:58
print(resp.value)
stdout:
8:11
